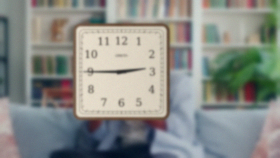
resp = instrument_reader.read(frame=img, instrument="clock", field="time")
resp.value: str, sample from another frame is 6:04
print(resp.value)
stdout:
2:45
